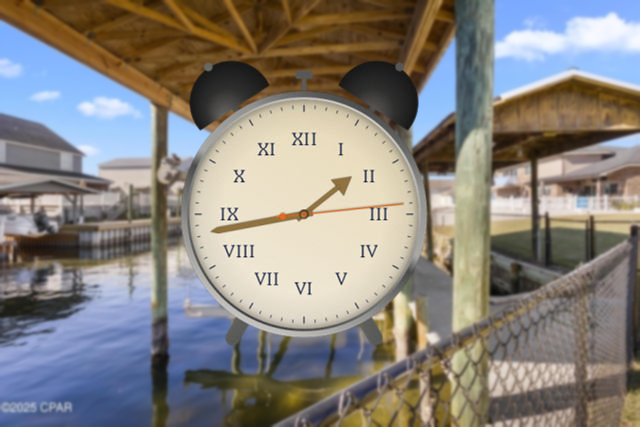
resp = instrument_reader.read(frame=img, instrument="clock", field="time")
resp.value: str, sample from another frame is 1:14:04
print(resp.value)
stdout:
1:43:14
